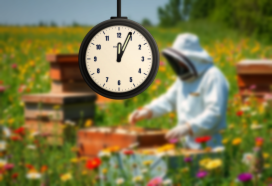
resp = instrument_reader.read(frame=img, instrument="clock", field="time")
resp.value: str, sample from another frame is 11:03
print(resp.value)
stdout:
12:04
